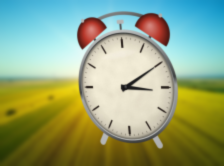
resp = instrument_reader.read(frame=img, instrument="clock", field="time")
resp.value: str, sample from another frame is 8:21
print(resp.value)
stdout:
3:10
